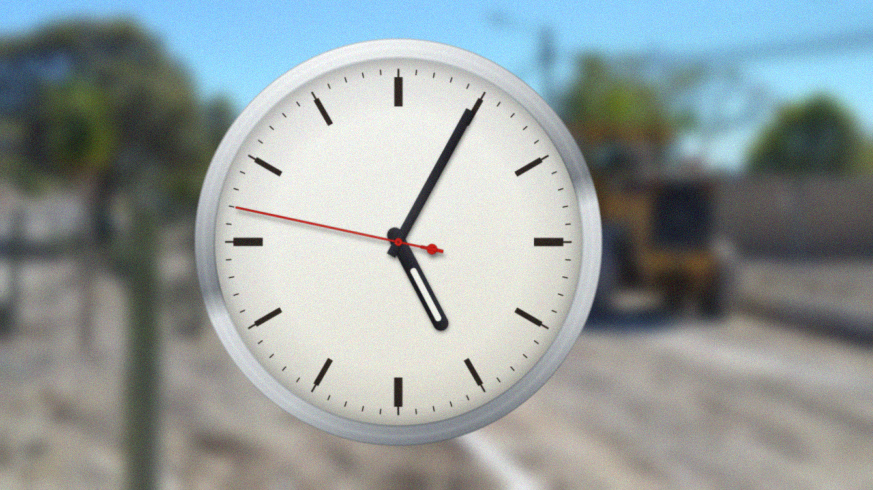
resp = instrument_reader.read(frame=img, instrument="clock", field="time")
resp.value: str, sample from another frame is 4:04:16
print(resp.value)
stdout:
5:04:47
